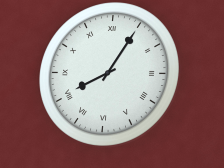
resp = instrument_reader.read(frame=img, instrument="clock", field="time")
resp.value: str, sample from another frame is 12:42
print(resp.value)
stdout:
8:05
